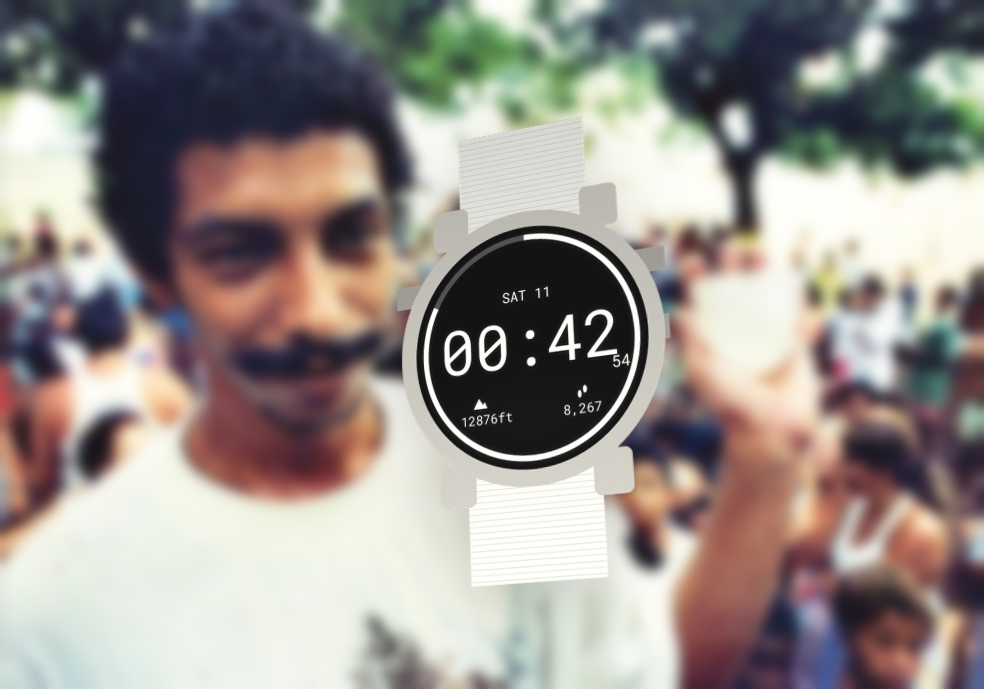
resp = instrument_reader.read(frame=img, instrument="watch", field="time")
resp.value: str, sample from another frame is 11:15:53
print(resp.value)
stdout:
0:42:54
